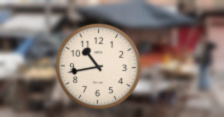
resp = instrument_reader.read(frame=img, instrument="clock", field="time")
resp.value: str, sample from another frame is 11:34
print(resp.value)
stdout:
10:43
